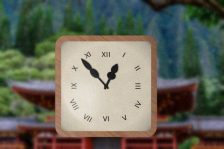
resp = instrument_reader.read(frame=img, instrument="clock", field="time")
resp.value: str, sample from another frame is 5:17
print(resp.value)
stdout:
12:53
